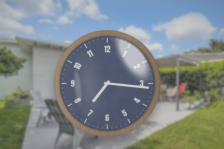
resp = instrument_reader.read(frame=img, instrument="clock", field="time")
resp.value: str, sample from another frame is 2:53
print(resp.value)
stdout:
7:16
